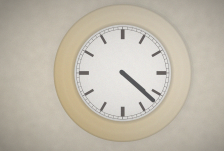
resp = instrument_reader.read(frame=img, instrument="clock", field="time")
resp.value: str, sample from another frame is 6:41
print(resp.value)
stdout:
4:22
